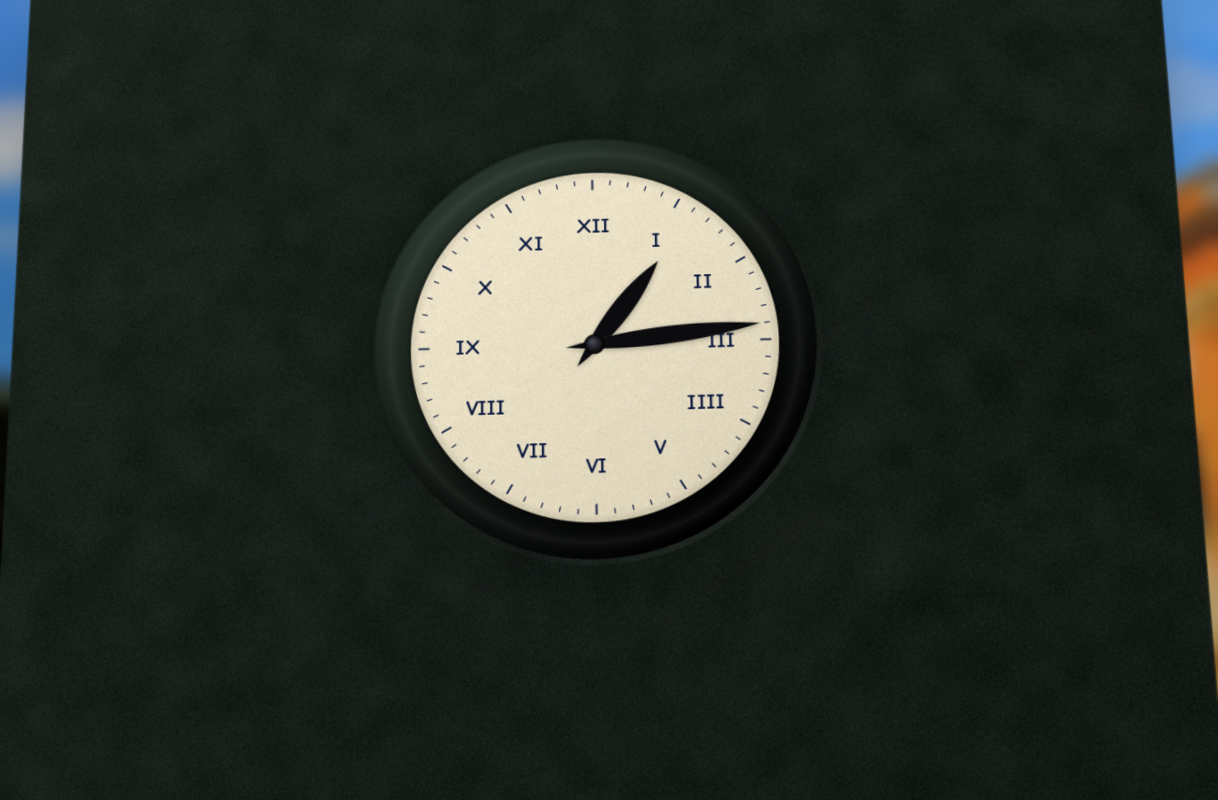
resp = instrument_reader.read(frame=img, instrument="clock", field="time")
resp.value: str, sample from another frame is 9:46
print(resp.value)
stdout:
1:14
